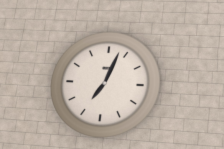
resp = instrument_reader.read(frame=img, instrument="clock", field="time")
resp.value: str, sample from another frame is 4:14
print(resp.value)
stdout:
7:03
